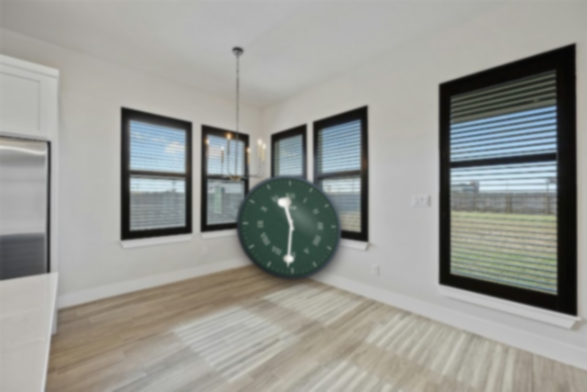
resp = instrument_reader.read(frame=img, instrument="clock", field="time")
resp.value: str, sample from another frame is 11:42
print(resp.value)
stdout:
11:31
